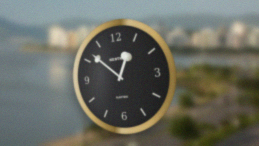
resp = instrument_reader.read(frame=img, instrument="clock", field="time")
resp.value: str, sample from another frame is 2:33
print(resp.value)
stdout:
12:52
